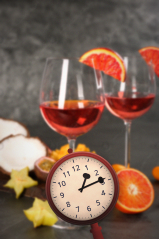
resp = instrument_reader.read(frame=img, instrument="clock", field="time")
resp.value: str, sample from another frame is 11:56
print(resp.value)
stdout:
1:14
